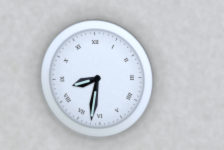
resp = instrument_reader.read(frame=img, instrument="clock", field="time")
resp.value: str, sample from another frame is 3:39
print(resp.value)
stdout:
8:32
